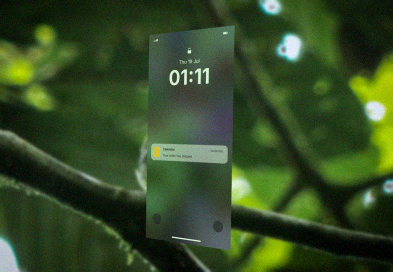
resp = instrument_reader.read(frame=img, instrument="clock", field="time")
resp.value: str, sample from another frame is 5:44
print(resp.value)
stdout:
1:11
